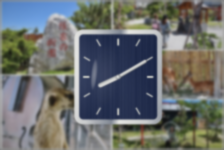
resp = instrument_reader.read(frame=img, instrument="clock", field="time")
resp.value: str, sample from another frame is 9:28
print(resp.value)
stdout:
8:10
